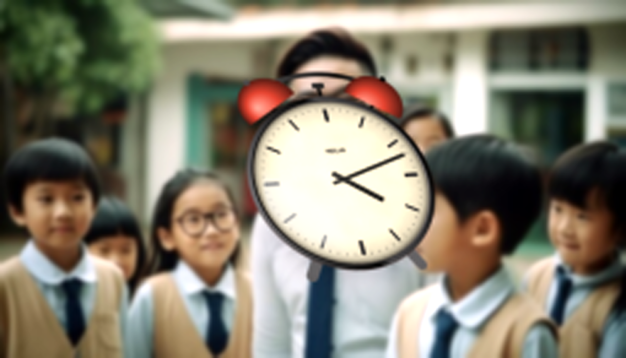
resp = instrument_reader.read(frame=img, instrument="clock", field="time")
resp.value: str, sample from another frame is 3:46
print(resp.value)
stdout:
4:12
